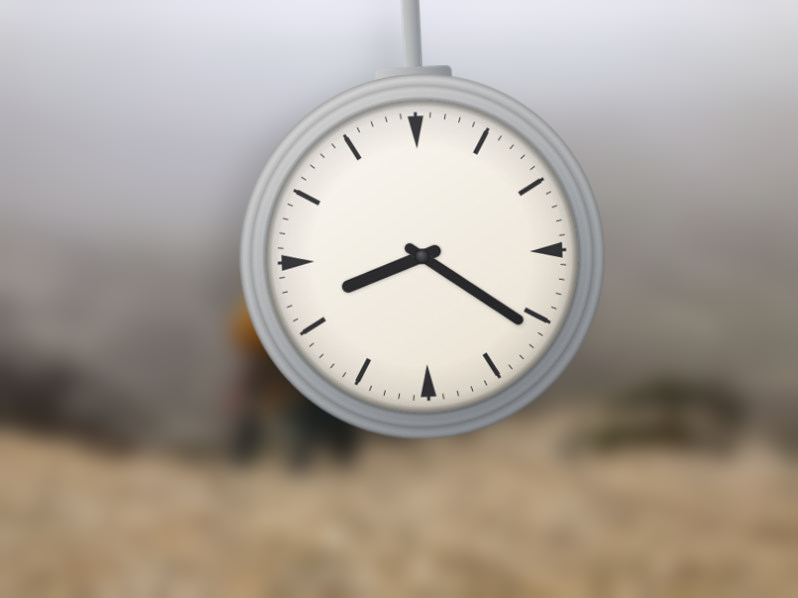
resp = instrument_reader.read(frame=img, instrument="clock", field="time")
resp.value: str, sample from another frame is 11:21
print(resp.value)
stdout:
8:21
